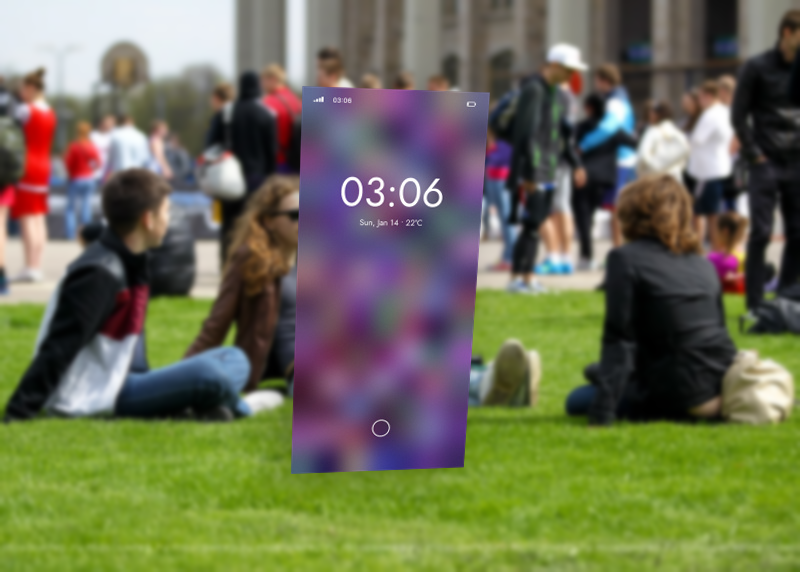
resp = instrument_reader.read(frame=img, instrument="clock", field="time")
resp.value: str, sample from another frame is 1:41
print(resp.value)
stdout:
3:06
